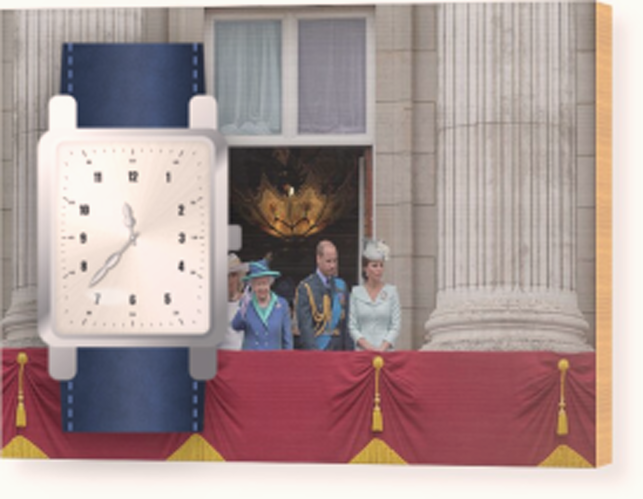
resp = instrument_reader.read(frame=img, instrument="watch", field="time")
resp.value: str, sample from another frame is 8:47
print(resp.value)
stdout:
11:37
